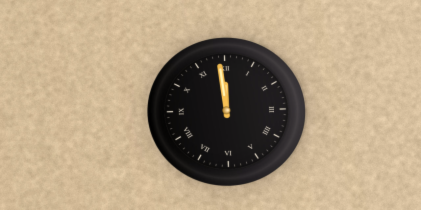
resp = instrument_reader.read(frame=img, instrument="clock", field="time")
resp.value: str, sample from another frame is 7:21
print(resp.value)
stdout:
11:59
